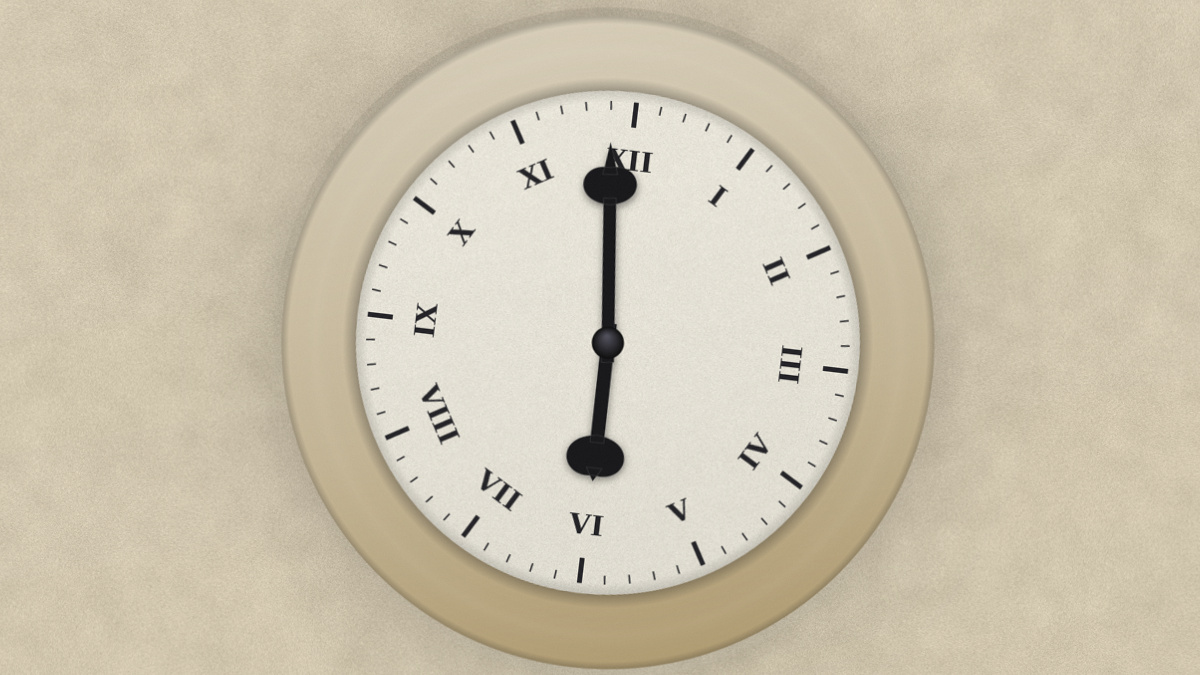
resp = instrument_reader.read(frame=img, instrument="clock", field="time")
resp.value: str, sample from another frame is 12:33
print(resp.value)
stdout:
5:59
